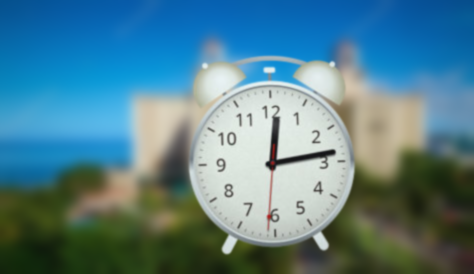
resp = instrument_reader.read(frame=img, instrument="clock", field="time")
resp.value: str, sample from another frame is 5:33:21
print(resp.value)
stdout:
12:13:31
